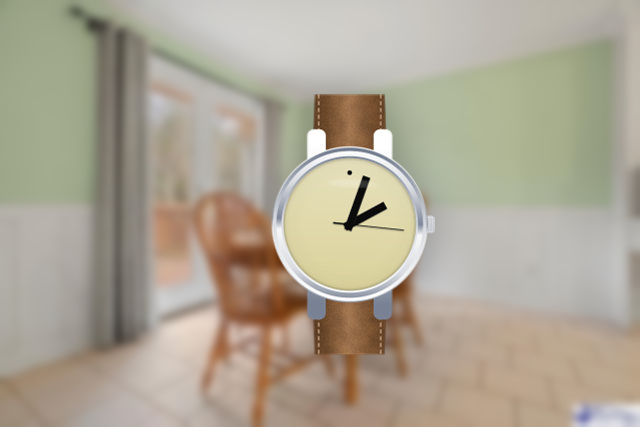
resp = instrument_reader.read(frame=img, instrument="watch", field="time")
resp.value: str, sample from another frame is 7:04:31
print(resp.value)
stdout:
2:03:16
